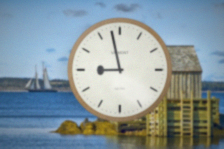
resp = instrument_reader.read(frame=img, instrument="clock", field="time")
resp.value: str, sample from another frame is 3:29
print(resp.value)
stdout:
8:58
